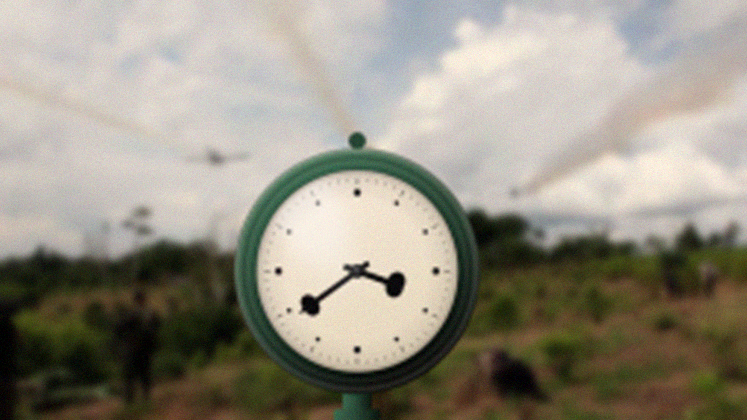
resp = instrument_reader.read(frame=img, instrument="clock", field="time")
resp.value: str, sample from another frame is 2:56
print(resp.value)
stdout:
3:39
